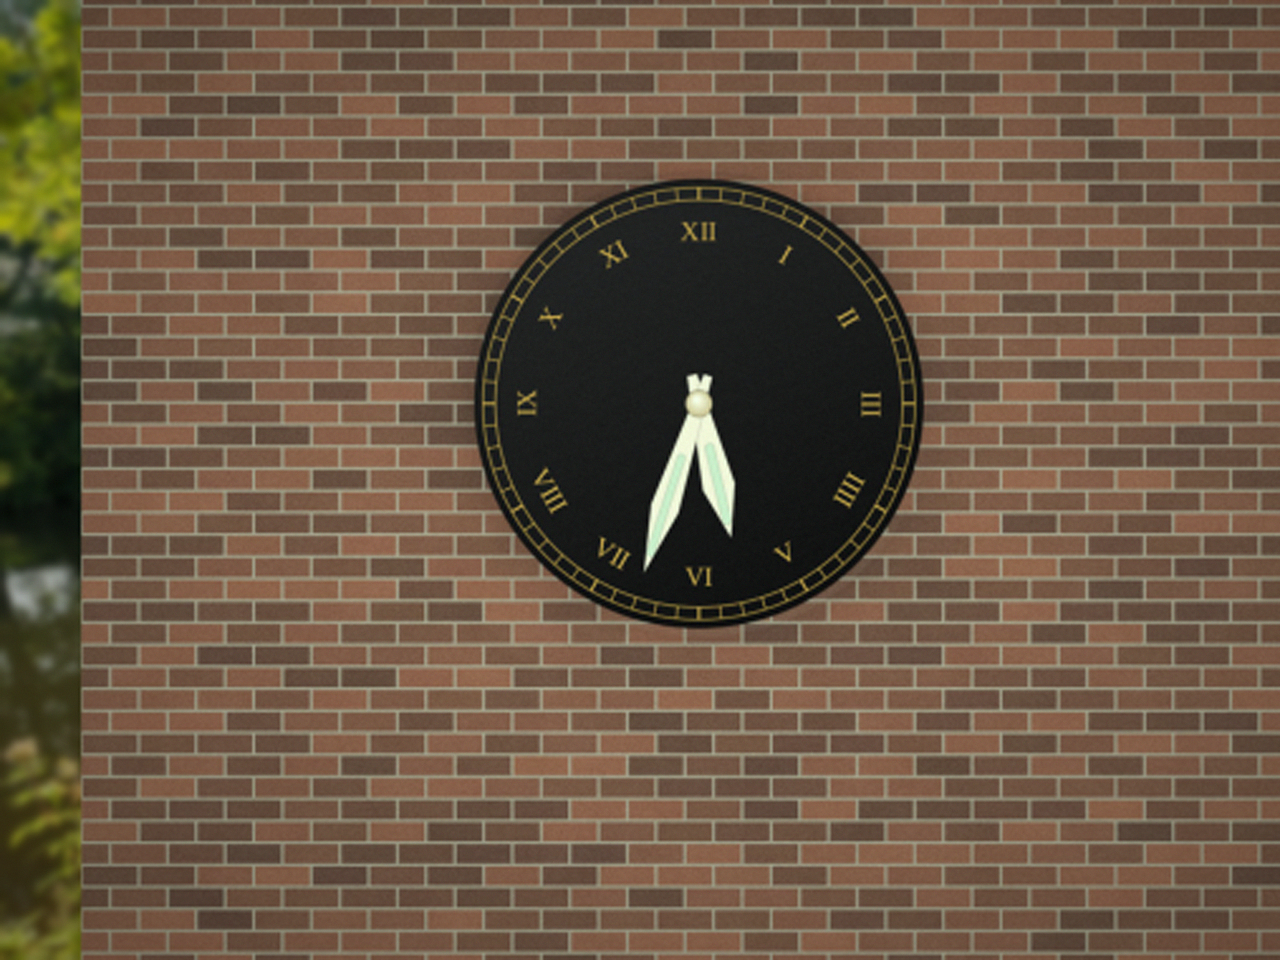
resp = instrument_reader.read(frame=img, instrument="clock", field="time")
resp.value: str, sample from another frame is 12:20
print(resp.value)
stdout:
5:33
